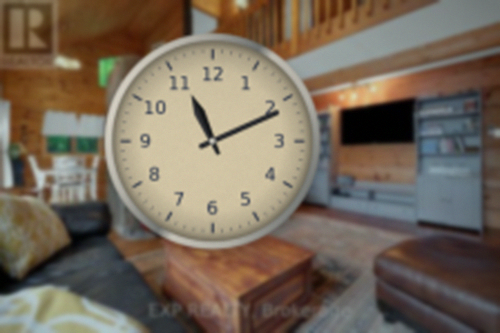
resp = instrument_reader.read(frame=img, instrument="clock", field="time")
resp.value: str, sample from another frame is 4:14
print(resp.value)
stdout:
11:11
